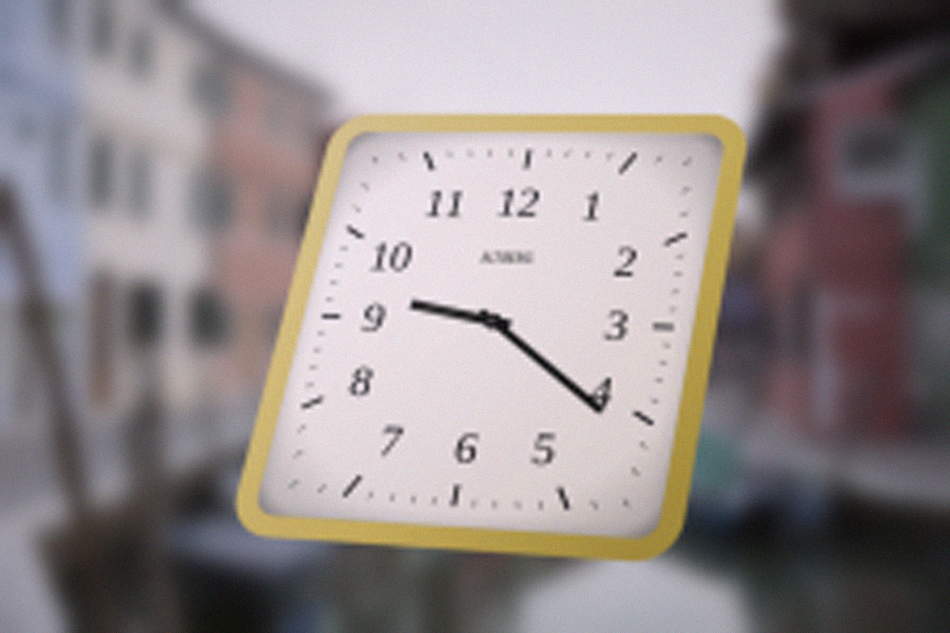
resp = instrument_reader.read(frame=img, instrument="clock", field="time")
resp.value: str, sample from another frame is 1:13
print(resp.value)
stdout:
9:21
